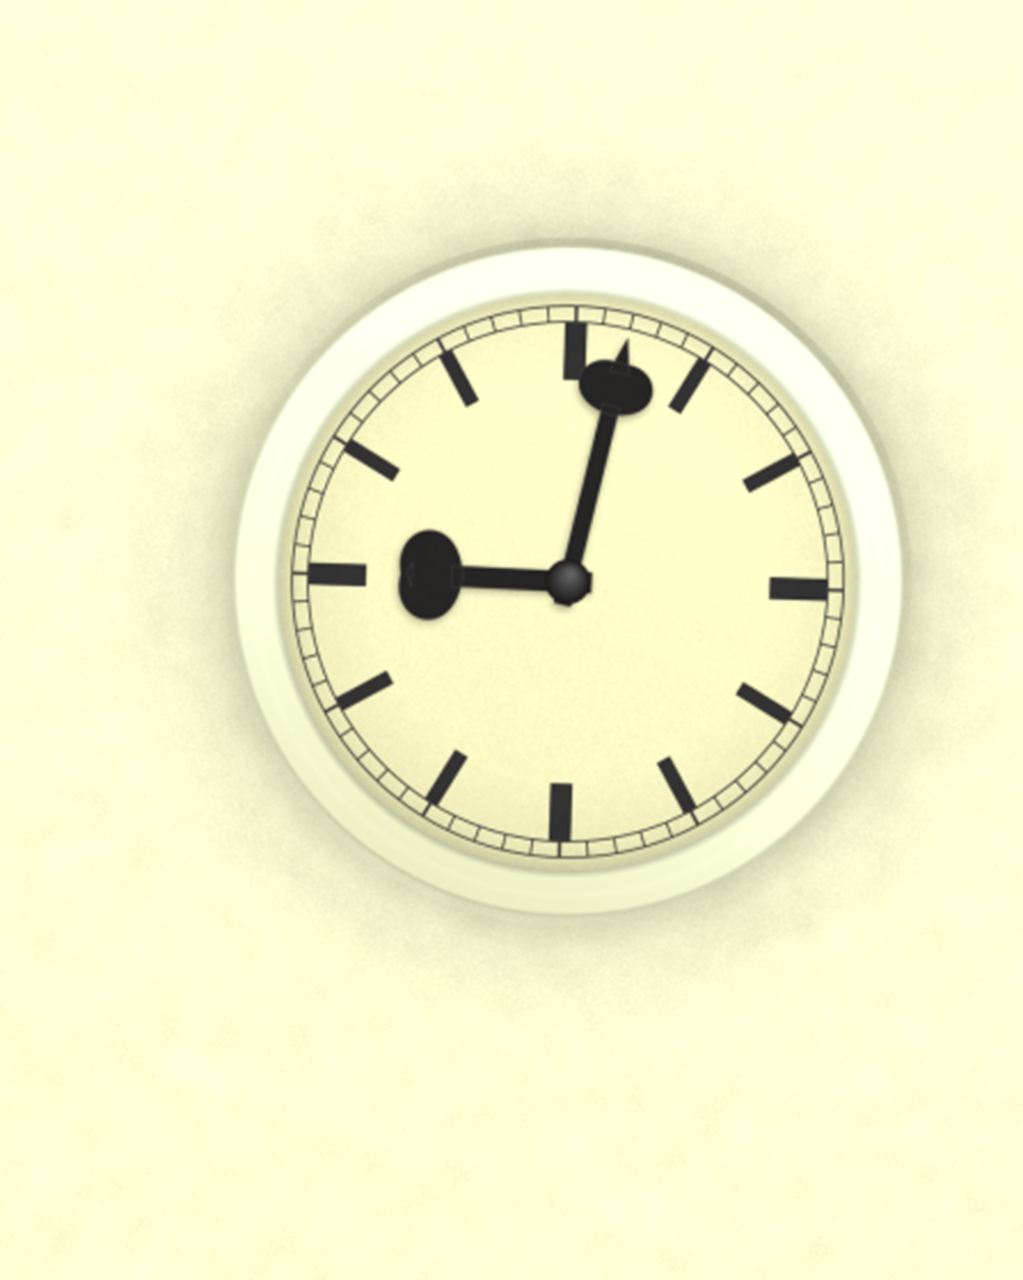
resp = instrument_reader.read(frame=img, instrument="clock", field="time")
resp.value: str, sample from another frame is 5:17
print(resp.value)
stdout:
9:02
